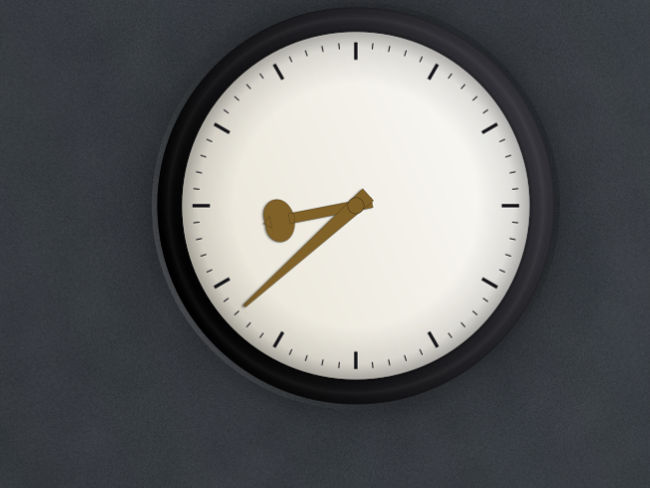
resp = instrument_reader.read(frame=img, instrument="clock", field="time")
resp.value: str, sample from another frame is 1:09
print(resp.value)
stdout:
8:38
